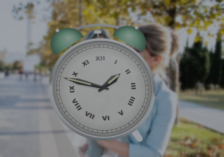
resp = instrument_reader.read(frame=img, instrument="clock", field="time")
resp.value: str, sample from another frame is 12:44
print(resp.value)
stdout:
1:48
